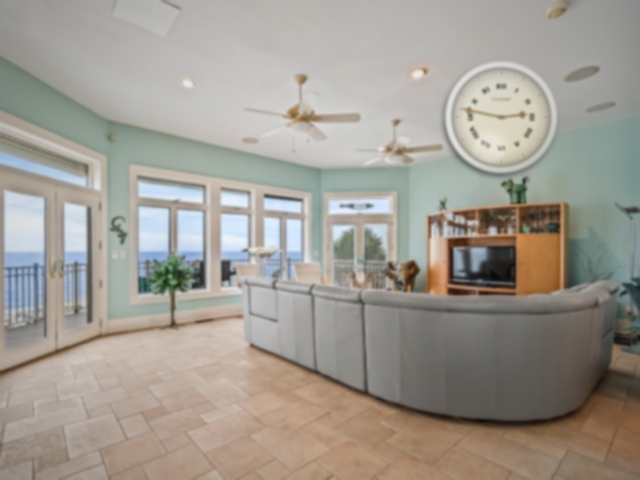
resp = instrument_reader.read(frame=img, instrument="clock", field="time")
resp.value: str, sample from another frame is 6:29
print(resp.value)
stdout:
2:47
